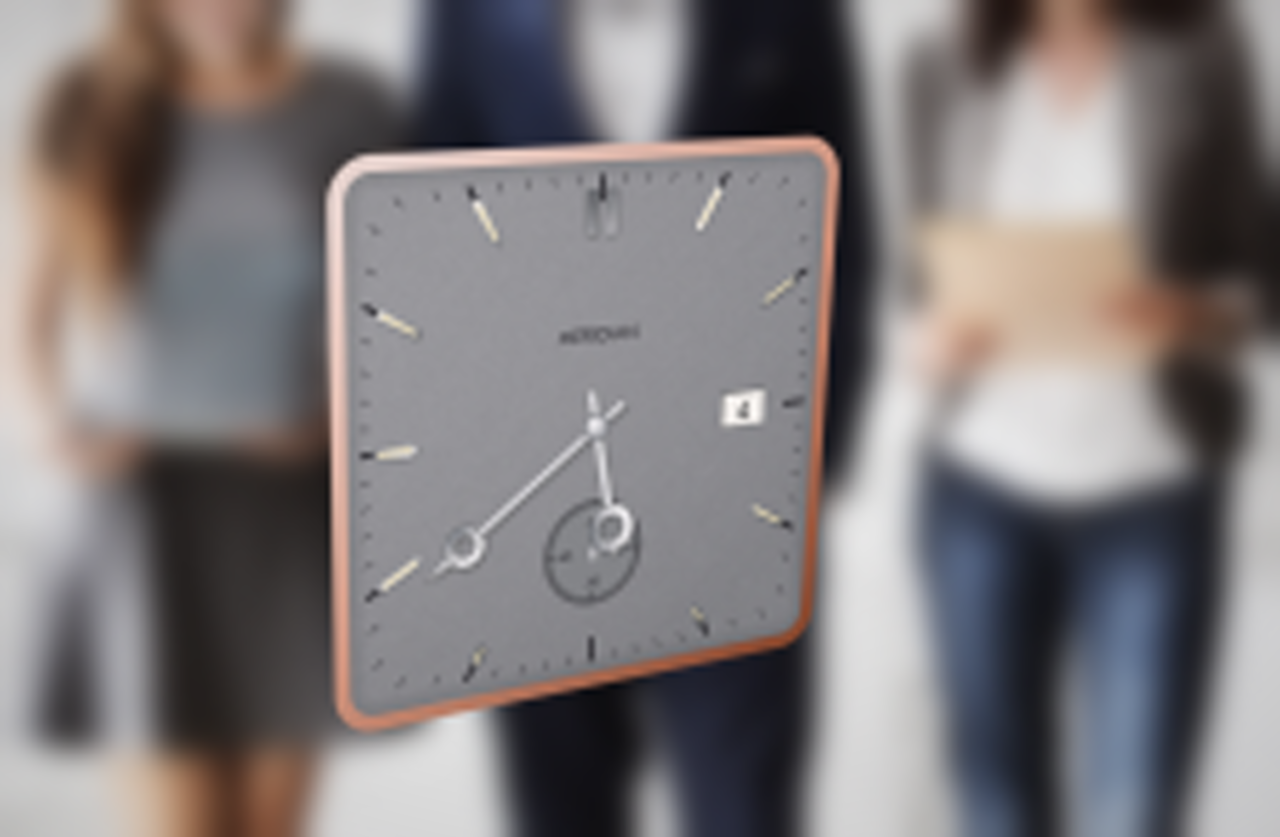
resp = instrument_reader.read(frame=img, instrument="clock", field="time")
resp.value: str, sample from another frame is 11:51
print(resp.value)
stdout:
5:39
